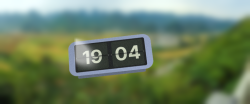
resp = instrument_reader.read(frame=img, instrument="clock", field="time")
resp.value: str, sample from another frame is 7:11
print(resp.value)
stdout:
19:04
